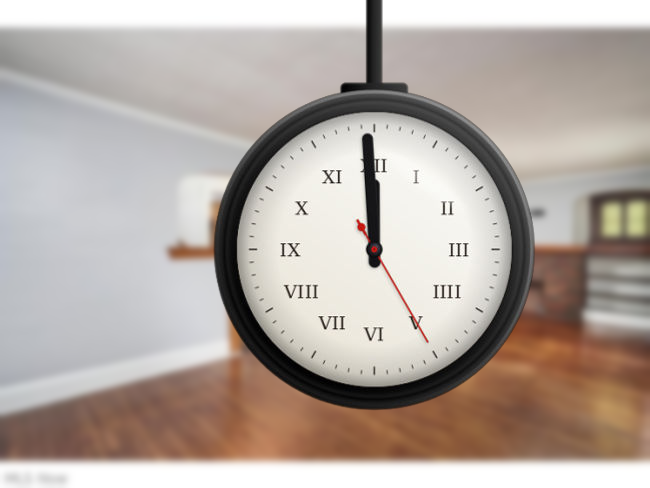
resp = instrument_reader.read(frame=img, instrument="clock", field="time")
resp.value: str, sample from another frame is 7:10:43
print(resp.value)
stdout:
11:59:25
